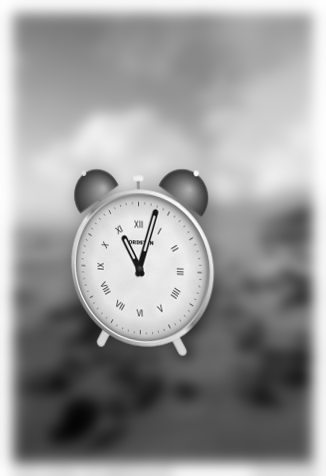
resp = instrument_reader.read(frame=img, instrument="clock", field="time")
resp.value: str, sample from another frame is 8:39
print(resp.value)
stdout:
11:03
